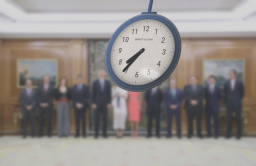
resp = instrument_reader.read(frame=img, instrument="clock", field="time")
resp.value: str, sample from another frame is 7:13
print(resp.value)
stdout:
7:36
